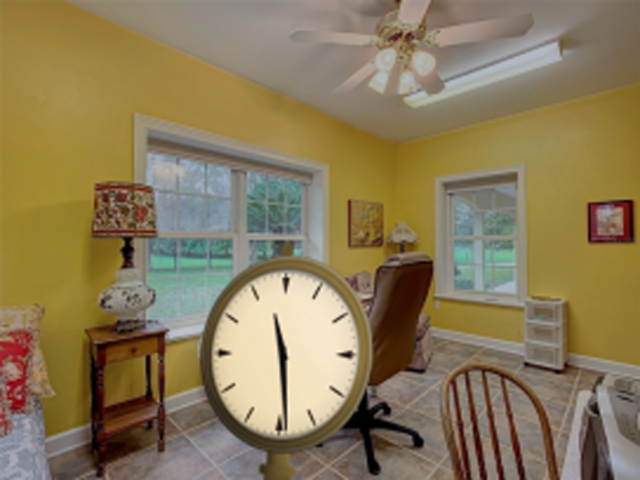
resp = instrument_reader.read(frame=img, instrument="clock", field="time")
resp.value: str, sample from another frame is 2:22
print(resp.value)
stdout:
11:29
